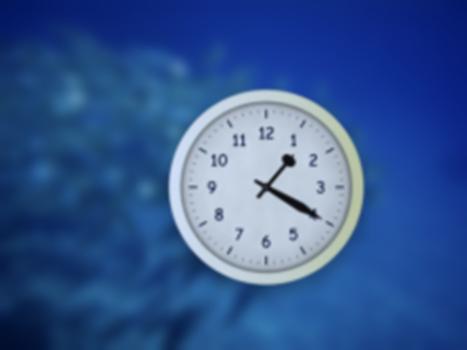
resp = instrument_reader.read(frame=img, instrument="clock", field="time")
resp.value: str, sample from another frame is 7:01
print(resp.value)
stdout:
1:20
